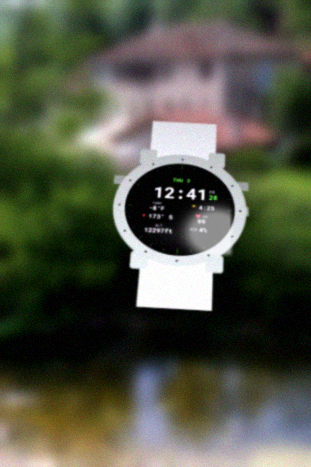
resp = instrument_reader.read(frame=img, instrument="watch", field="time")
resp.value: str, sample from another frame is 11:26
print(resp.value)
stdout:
12:41
